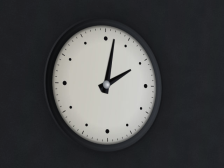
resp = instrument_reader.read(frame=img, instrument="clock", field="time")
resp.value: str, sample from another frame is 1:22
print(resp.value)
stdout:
2:02
